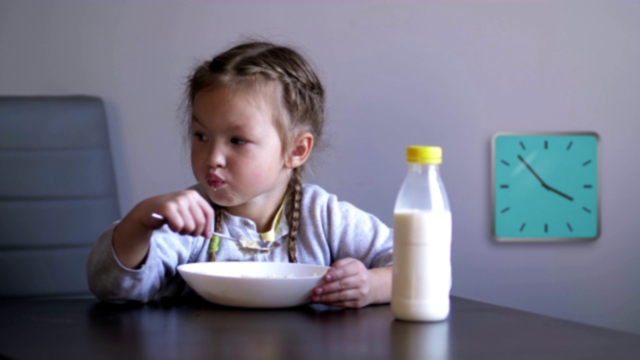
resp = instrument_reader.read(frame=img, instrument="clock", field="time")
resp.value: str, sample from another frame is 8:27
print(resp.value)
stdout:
3:53
